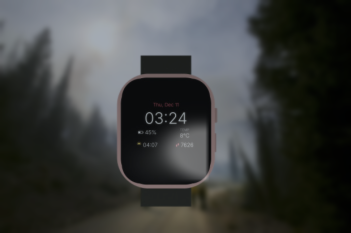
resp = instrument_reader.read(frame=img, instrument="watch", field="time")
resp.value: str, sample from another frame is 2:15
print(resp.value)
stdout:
3:24
